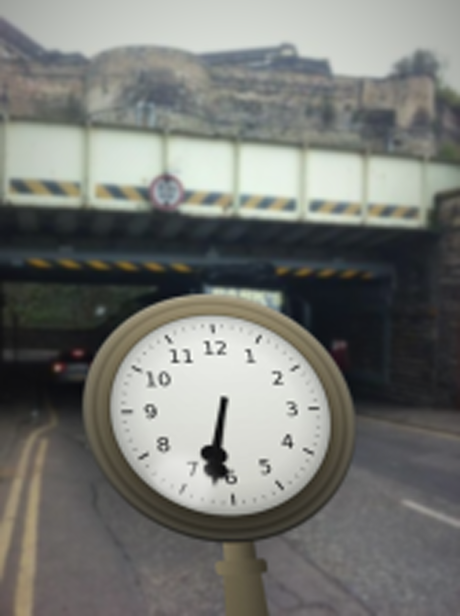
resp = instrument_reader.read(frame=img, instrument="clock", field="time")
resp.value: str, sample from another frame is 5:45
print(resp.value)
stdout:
6:32
